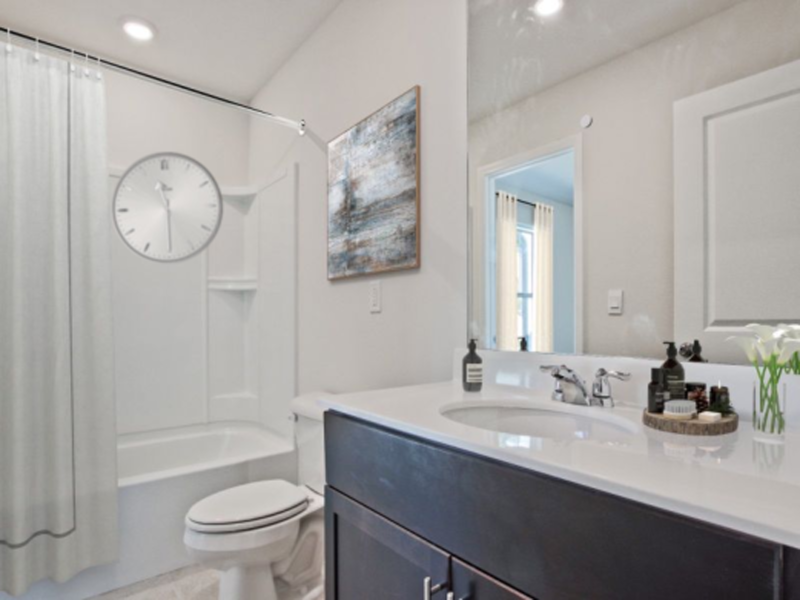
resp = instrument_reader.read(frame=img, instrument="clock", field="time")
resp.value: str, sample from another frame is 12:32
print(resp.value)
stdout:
11:30
